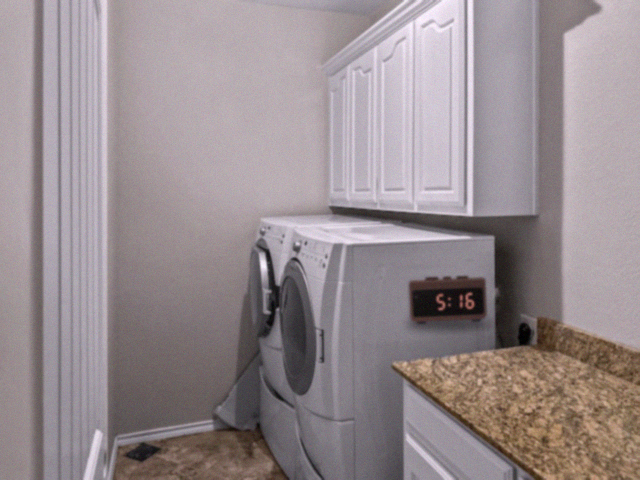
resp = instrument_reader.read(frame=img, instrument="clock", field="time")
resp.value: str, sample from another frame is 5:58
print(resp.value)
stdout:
5:16
